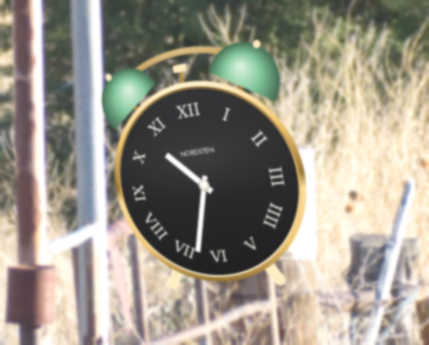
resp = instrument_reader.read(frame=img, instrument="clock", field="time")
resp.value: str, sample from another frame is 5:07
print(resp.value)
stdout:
10:33
